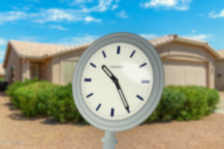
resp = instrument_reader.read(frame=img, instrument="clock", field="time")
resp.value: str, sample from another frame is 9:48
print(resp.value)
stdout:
10:25
